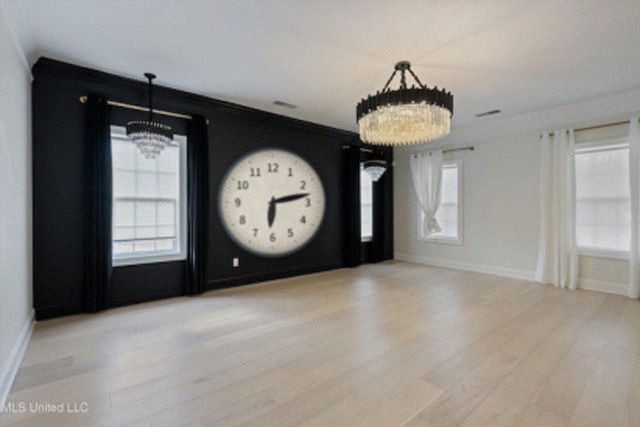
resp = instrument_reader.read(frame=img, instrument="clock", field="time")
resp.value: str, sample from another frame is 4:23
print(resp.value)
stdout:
6:13
